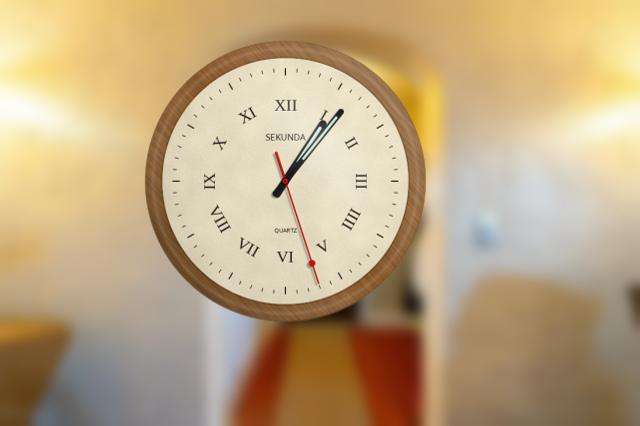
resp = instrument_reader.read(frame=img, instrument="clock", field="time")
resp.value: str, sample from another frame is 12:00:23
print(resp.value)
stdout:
1:06:27
